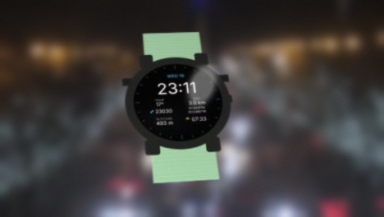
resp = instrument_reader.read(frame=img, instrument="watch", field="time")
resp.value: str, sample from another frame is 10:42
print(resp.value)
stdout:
23:11
